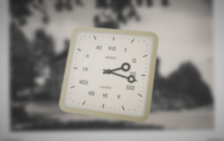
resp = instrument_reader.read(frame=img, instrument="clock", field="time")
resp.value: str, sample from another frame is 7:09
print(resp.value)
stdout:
2:17
